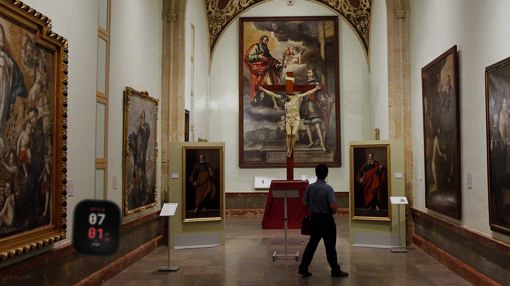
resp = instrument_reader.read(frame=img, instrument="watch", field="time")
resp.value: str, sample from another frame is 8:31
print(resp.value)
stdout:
7:01
